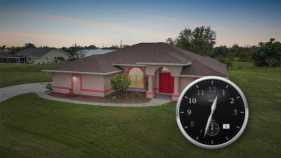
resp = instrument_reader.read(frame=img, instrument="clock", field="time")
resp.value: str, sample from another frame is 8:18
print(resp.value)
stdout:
12:33
